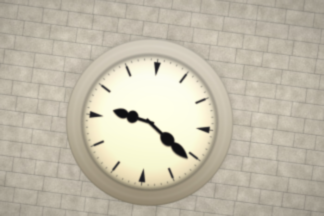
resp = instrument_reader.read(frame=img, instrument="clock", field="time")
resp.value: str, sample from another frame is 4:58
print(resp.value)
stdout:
9:21
